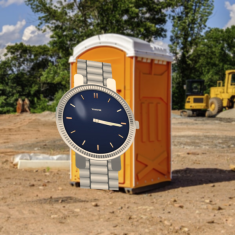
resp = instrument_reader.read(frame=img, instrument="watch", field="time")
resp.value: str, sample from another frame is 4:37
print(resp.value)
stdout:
3:16
